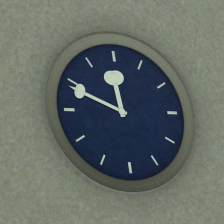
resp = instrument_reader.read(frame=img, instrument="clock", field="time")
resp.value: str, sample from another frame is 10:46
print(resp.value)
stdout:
11:49
